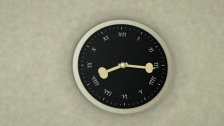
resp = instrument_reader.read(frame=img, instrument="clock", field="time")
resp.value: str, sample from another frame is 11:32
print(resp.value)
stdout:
8:16
